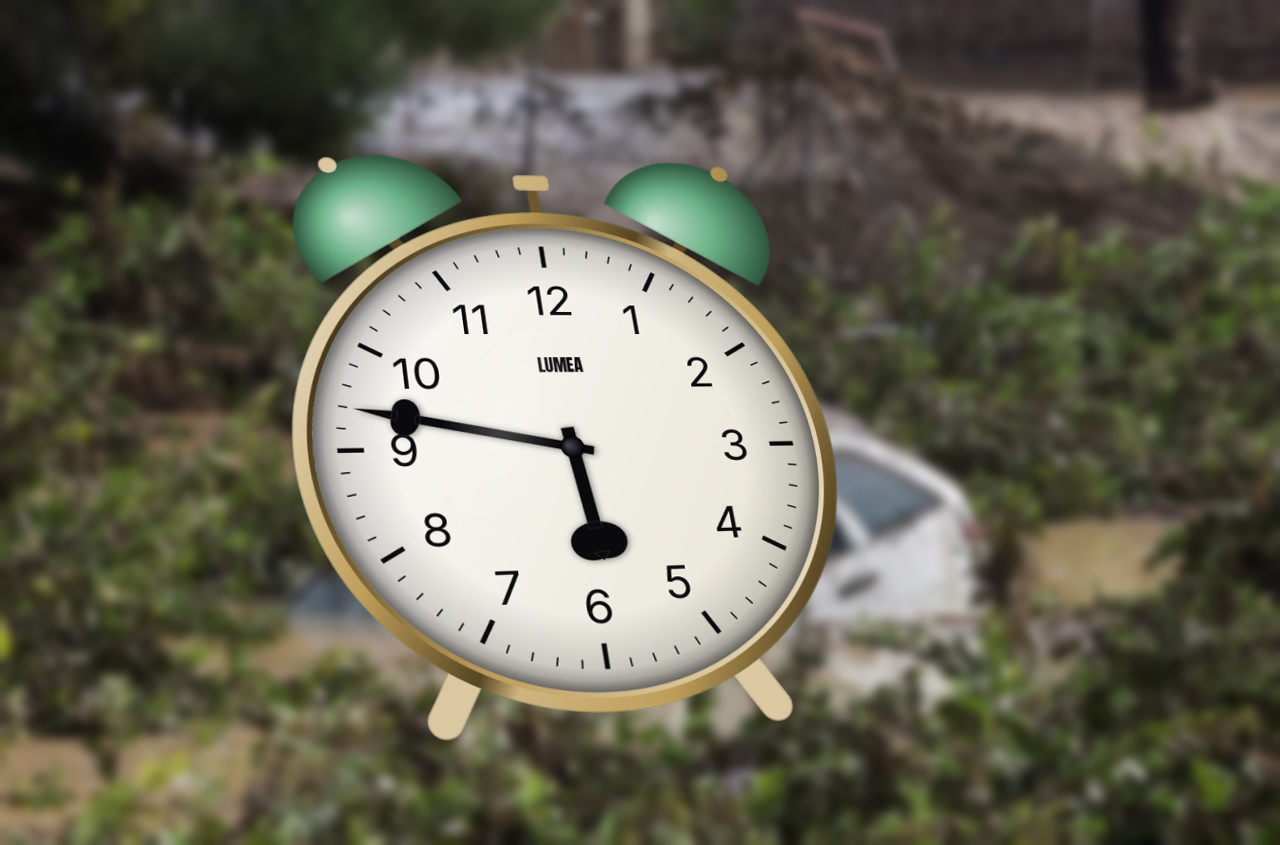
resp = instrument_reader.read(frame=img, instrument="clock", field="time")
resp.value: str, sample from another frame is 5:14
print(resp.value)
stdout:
5:47
